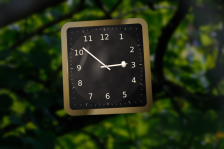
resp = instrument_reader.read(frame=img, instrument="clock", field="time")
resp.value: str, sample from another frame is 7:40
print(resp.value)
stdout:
2:52
